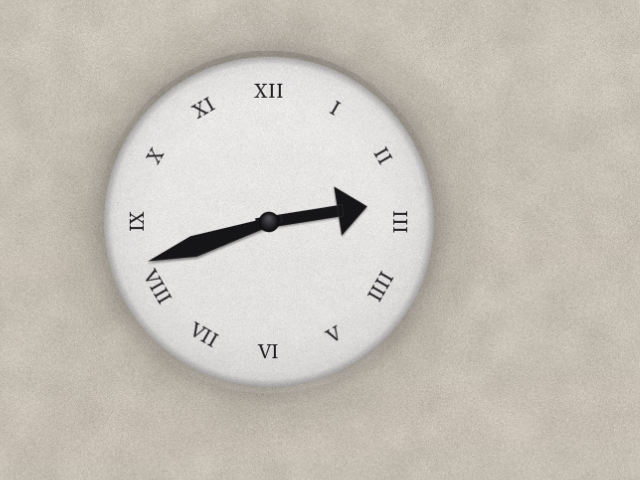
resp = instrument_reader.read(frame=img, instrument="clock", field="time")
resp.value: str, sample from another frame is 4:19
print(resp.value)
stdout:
2:42
